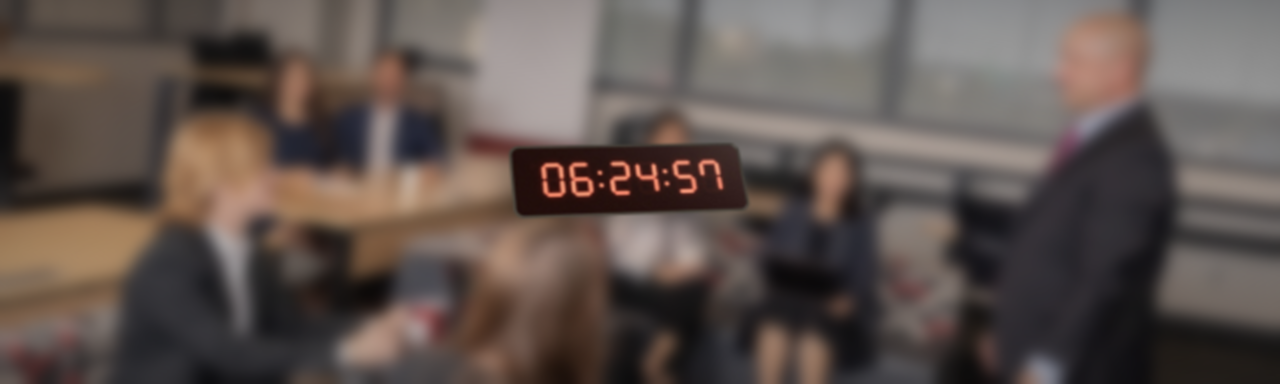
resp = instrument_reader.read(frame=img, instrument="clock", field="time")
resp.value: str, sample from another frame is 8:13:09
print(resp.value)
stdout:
6:24:57
